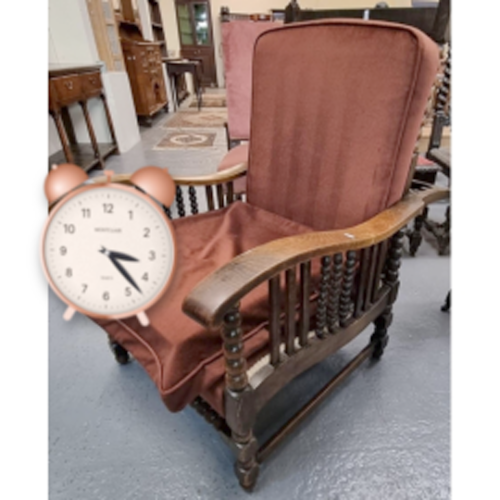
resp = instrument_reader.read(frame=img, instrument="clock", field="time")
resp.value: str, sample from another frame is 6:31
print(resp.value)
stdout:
3:23
